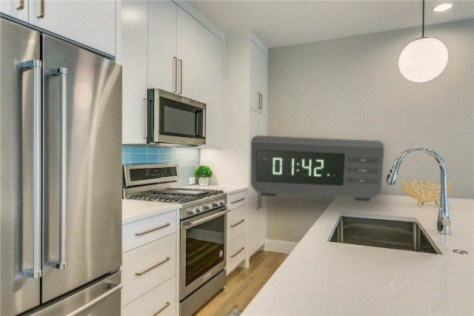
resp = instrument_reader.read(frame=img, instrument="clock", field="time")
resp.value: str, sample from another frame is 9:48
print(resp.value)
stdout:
1:42
